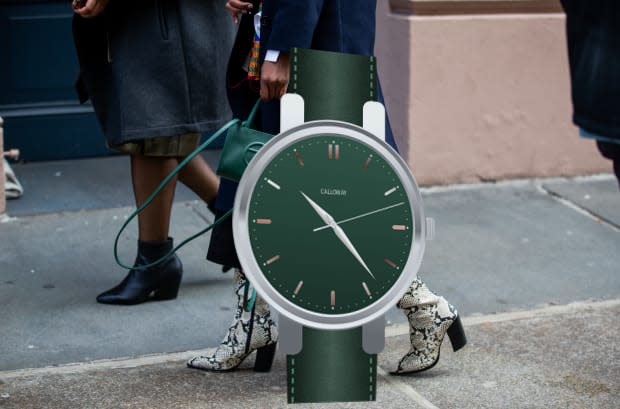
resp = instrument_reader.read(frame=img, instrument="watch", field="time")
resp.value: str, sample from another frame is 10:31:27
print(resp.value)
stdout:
10:23:12
